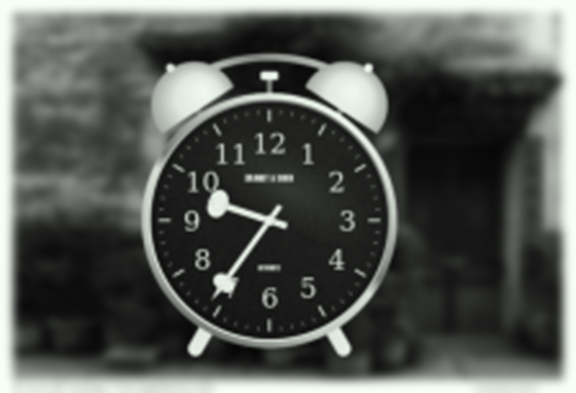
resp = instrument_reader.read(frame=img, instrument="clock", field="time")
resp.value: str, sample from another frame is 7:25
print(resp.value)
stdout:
9:36
